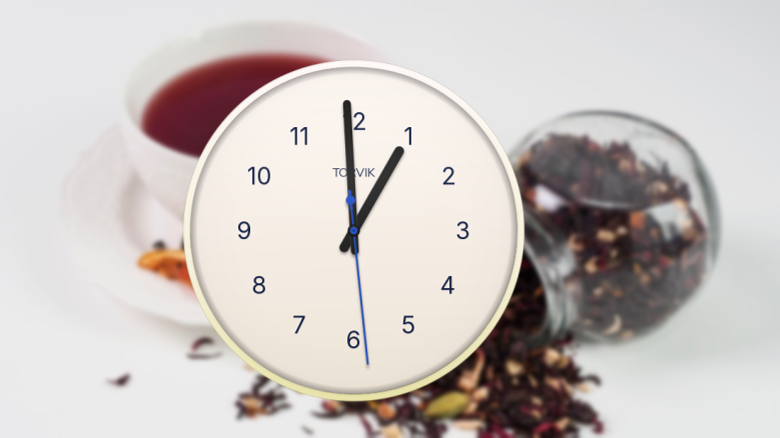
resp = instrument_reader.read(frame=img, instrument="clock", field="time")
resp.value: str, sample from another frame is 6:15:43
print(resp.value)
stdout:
12:59:29
